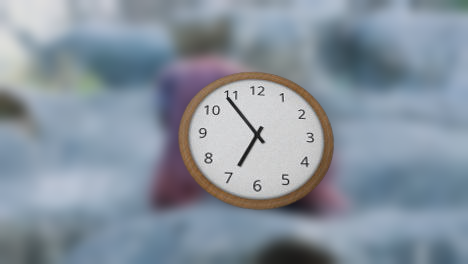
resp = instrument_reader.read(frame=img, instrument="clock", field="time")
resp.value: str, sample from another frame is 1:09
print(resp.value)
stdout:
6:54
